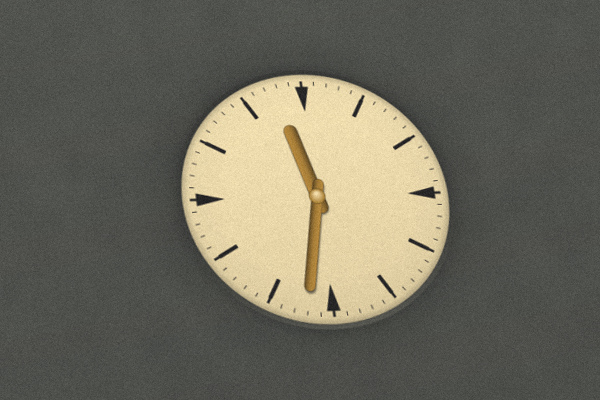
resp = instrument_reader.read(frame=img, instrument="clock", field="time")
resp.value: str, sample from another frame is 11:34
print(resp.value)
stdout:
11:32
